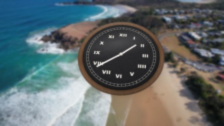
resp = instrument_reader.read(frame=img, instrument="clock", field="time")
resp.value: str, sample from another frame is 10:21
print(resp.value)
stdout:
1:39
